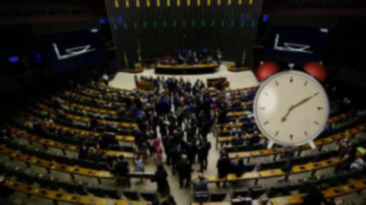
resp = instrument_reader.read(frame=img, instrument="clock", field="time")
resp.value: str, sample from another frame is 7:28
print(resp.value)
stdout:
7:10
